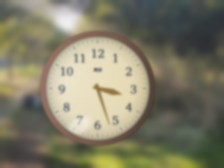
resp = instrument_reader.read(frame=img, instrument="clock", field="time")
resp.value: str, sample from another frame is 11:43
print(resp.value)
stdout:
3:27
